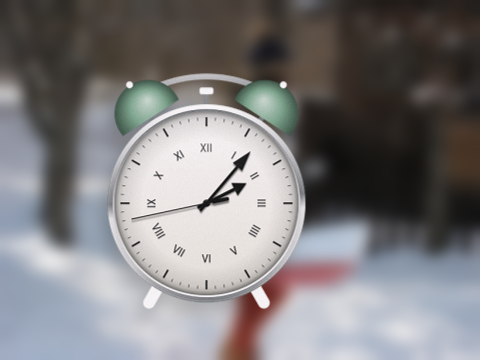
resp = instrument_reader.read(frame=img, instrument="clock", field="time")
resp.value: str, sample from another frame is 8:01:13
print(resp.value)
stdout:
2:06:43
